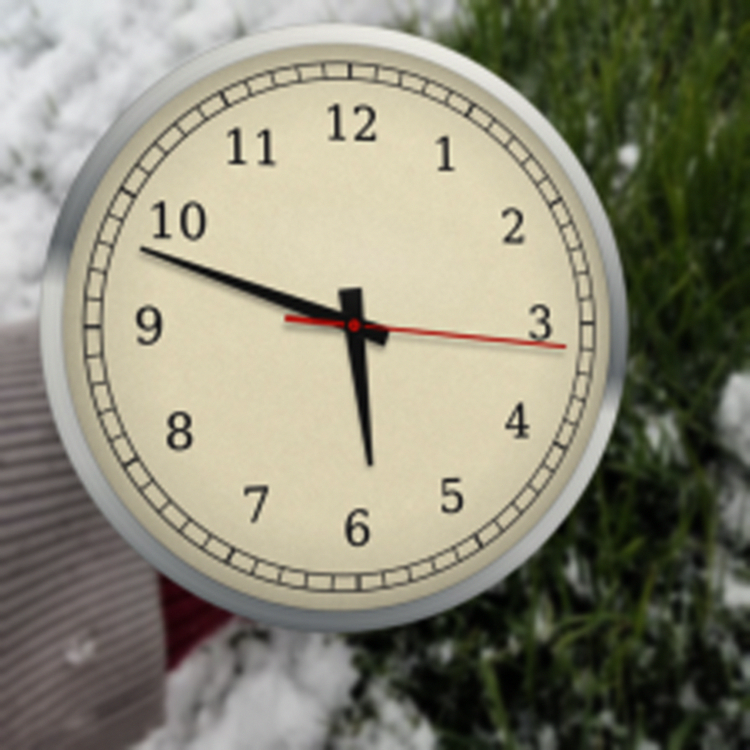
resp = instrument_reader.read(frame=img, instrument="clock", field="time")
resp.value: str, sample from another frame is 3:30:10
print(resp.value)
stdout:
5:48:16
